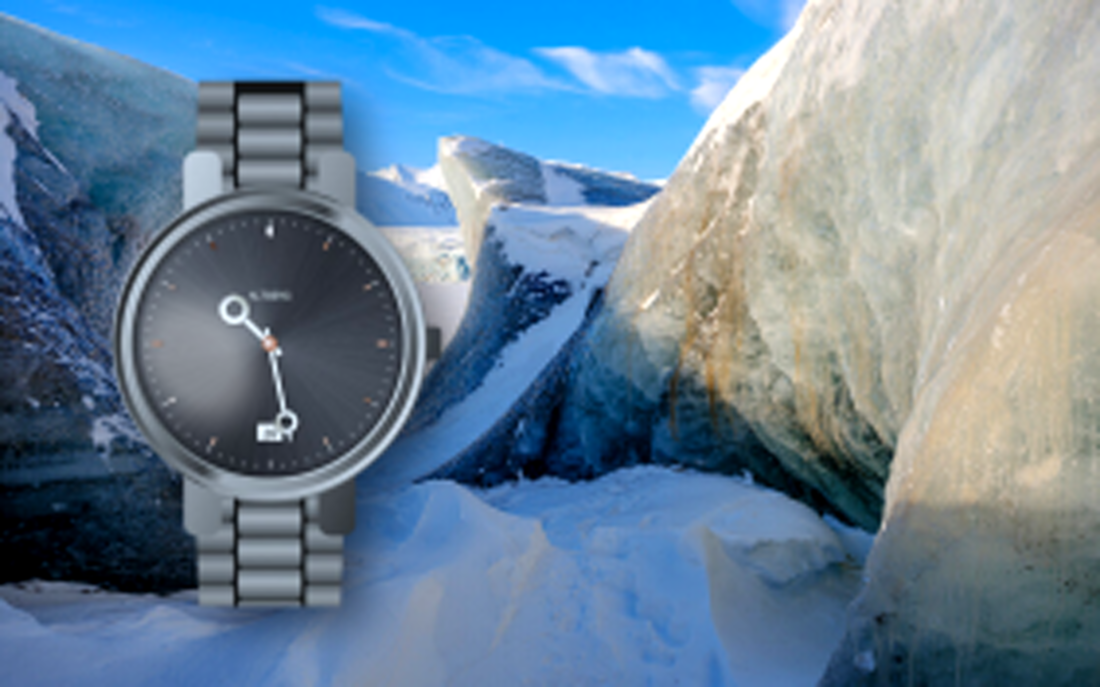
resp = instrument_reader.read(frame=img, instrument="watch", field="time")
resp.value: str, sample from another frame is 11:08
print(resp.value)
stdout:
10:28
